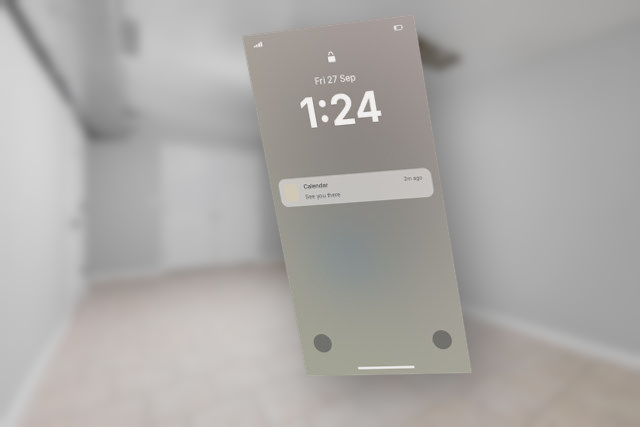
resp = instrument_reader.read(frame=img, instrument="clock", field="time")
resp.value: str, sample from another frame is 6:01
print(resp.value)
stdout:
1:24
